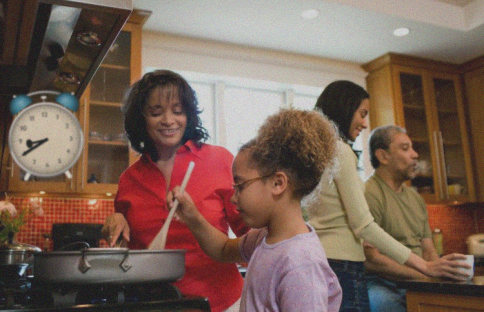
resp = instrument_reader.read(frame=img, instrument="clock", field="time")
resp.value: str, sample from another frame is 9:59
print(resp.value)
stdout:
8:40
